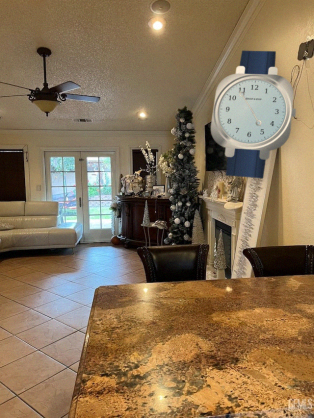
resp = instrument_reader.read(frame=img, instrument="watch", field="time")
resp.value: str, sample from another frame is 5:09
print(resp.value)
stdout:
4:54
